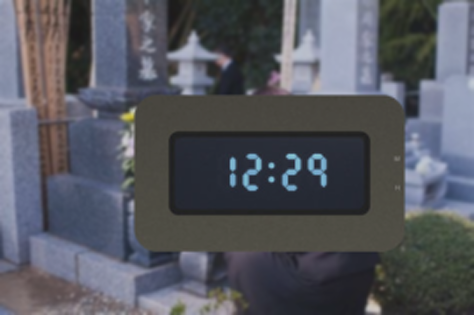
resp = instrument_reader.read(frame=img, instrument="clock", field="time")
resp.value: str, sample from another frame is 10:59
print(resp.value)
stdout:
12:29
